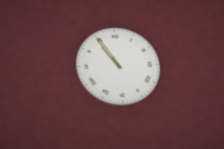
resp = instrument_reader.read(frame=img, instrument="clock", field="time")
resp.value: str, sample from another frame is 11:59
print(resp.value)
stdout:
10:55
